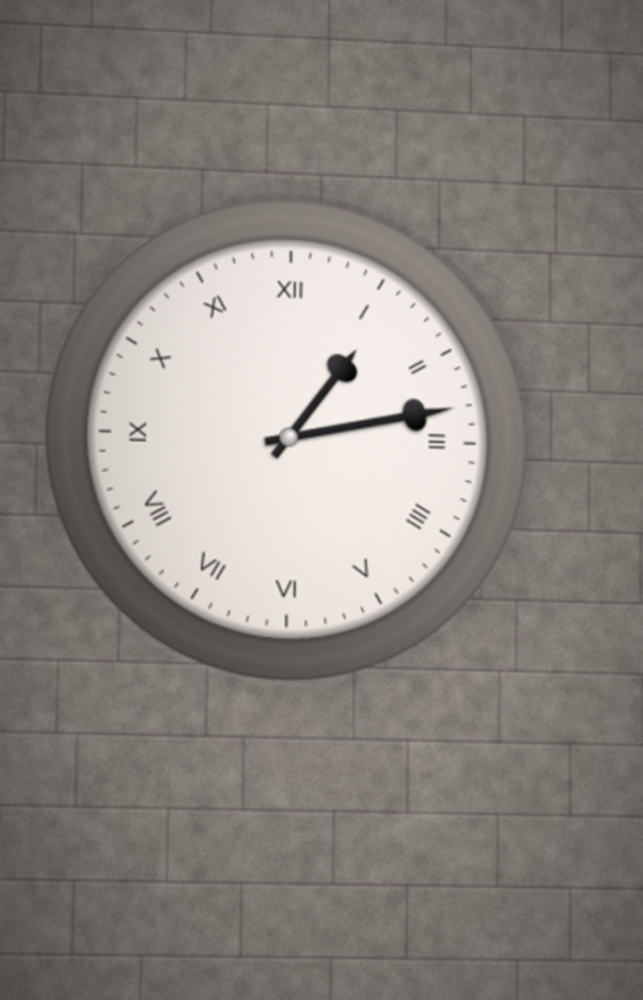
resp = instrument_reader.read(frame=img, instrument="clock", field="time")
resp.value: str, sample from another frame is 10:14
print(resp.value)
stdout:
1:13
